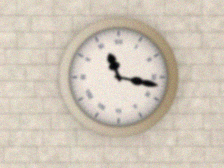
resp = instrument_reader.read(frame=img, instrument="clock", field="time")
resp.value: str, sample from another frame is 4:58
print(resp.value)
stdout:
11:17
